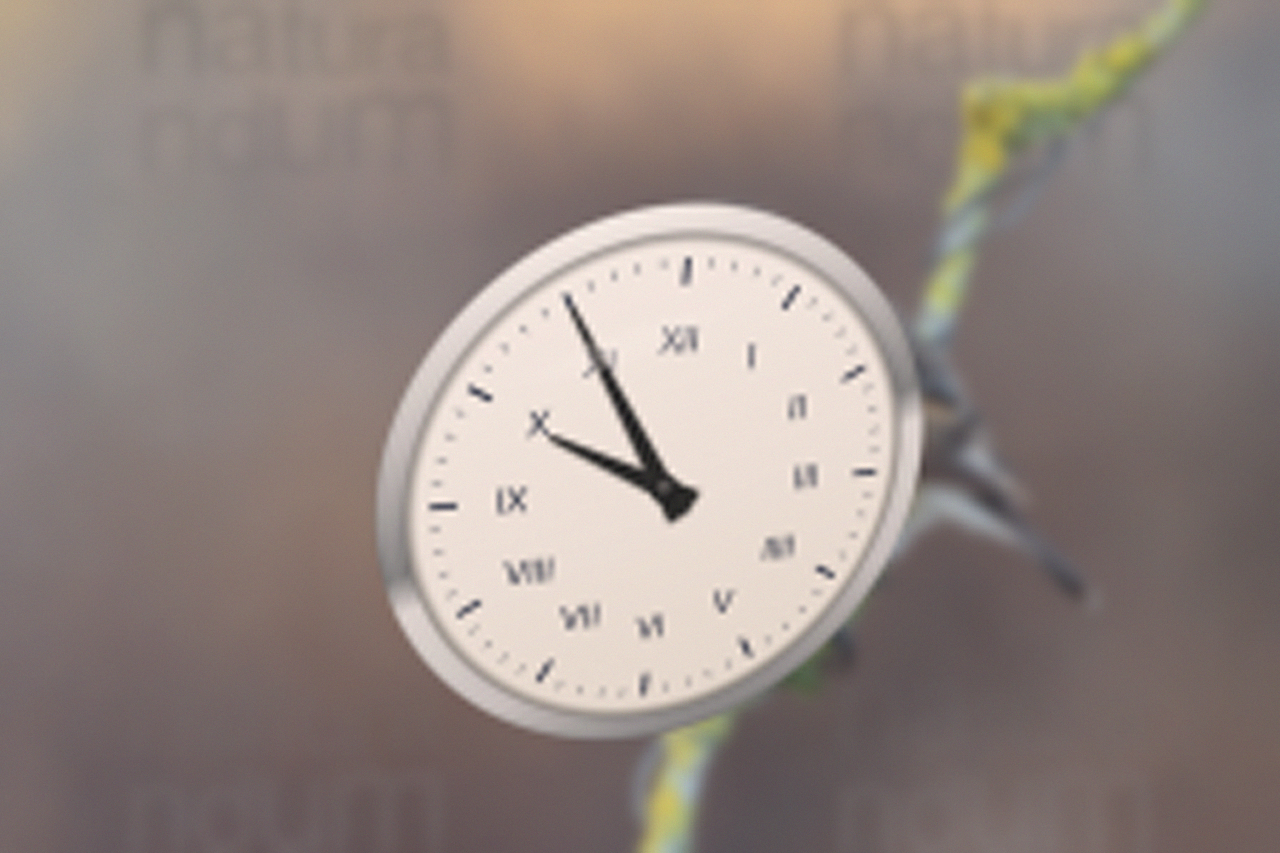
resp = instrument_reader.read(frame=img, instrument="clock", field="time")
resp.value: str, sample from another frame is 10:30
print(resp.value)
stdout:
9:55
